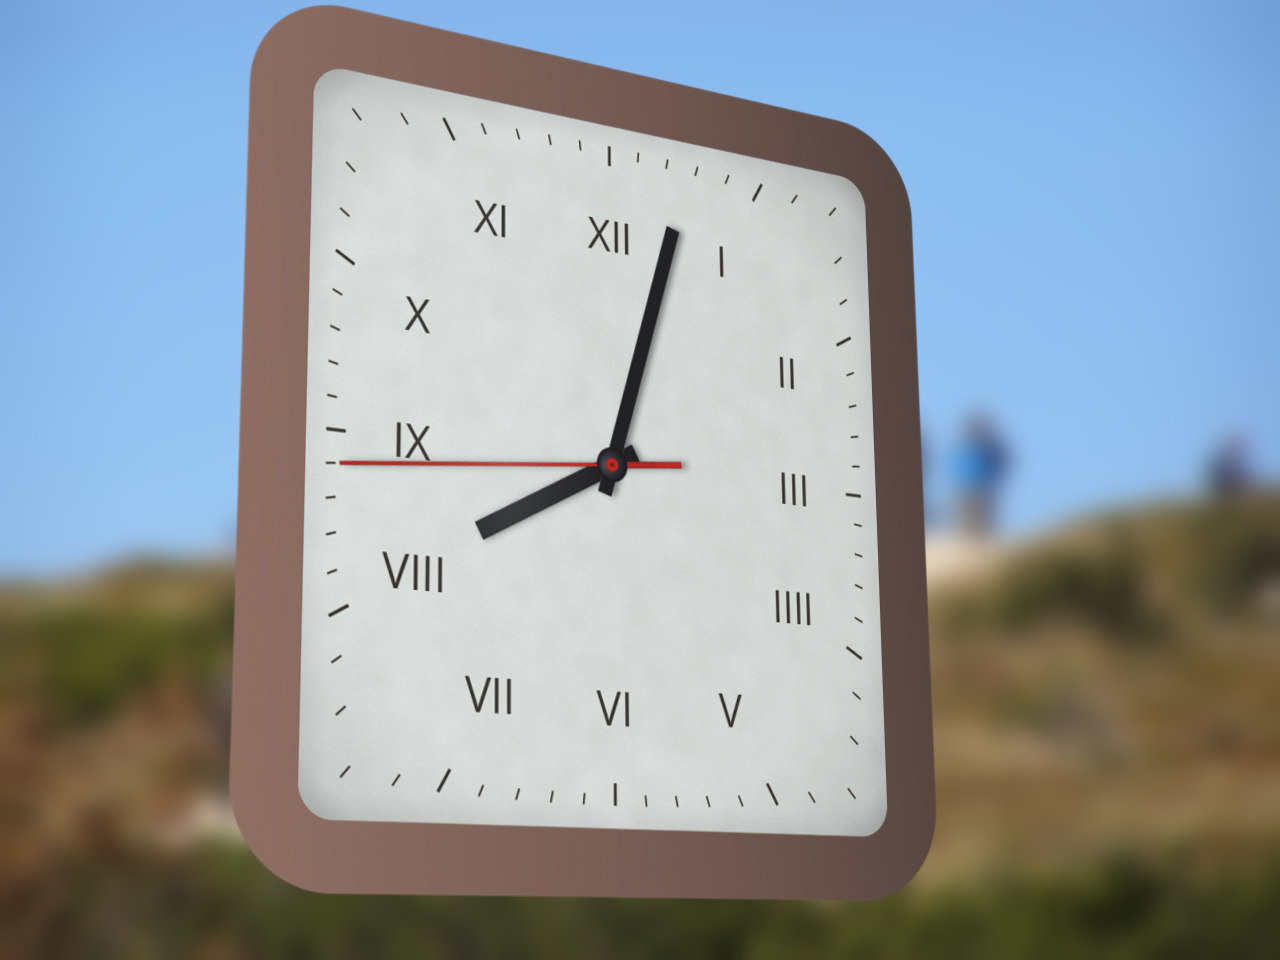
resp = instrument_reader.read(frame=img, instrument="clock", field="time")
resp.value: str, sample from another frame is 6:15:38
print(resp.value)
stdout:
8:02:44
